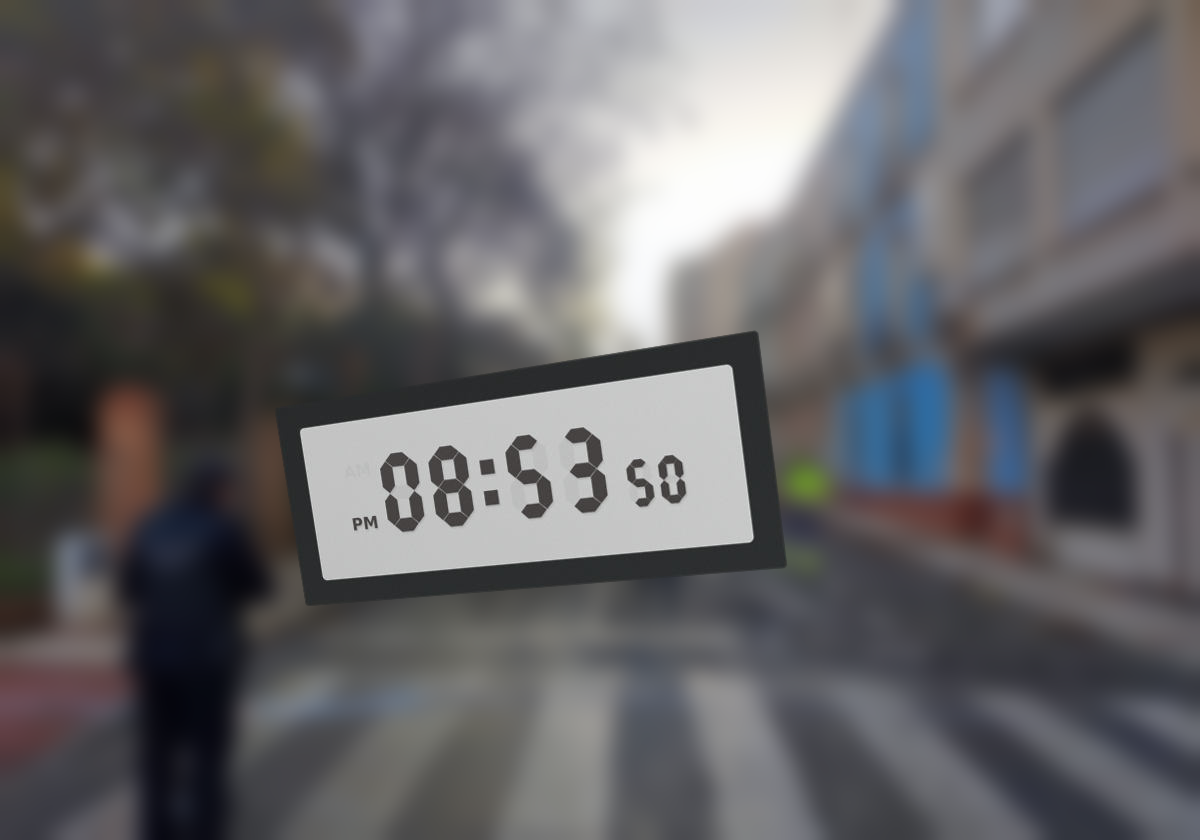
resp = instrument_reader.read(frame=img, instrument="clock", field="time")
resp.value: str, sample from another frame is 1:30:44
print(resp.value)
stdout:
8:53:50
